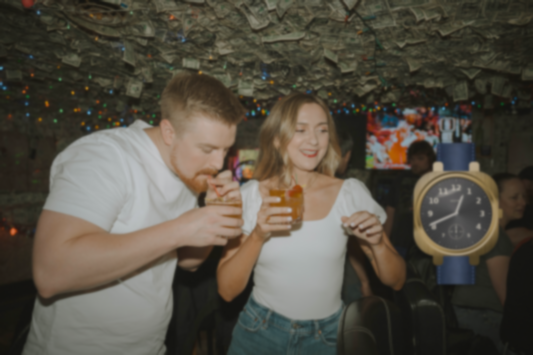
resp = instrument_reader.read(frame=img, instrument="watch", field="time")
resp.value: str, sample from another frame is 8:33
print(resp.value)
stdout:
12:41
